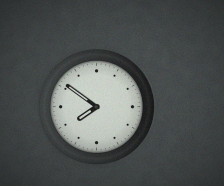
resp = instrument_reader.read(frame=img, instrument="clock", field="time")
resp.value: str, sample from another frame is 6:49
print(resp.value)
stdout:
7:51
